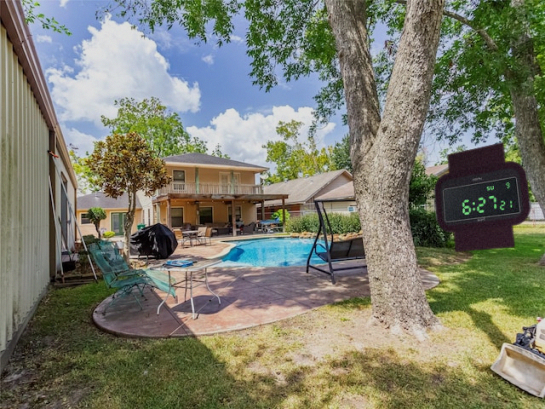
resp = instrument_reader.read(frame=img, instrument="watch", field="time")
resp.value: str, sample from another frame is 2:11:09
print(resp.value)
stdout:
6:27:21
